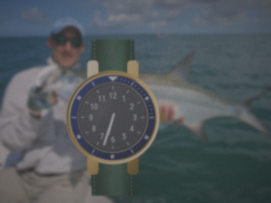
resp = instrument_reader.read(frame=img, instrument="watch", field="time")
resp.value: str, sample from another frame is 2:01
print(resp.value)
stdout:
6:33
